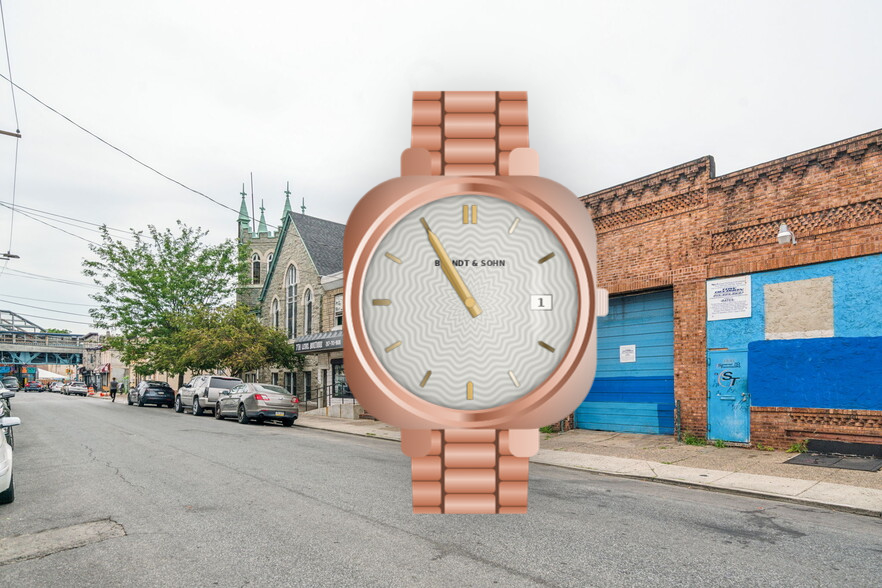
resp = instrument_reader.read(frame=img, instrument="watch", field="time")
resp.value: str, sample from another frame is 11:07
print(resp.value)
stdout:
10:55
